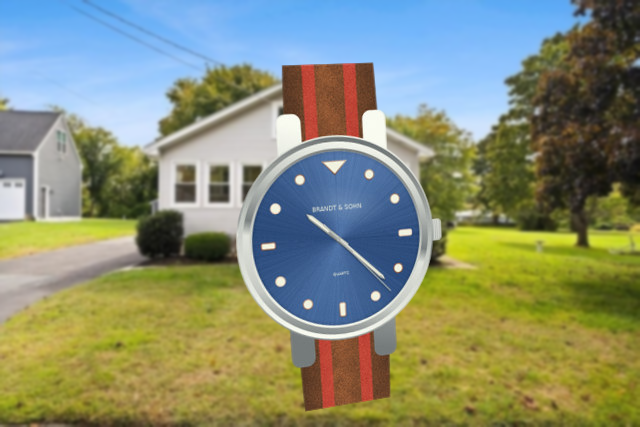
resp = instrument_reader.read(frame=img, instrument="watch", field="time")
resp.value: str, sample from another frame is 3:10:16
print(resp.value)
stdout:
10:22:23
